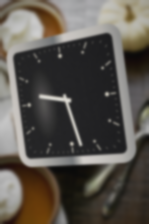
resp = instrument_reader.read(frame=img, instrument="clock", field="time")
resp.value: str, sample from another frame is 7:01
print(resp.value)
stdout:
9:28
